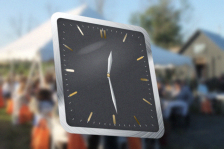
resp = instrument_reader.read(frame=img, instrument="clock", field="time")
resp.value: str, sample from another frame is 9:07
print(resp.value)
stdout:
12:29
